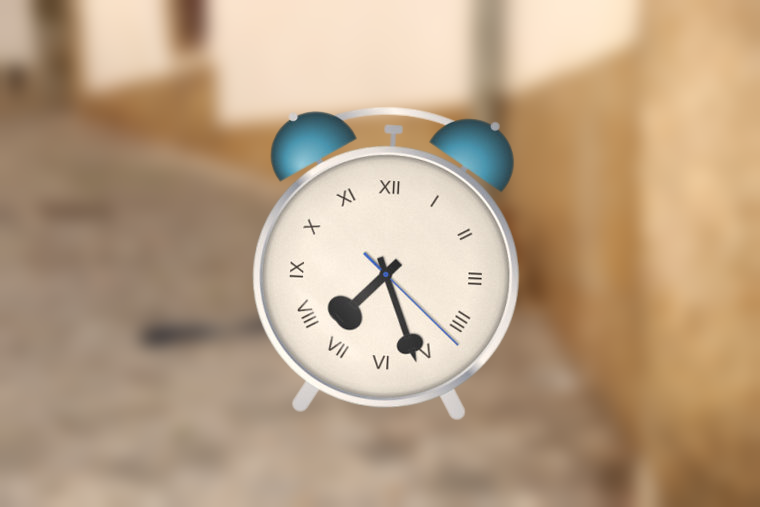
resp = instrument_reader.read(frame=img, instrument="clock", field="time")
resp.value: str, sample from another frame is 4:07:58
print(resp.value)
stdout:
7:26:22
